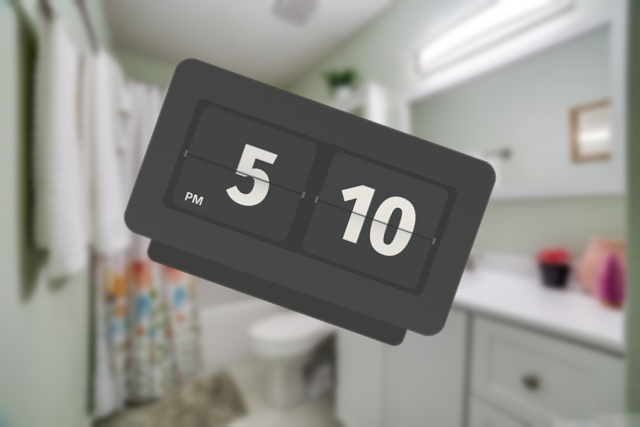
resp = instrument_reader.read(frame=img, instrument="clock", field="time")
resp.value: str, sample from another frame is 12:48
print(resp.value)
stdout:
5:10
